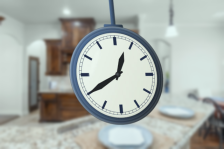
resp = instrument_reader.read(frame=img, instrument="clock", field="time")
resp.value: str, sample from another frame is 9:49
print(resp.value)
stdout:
12:40
